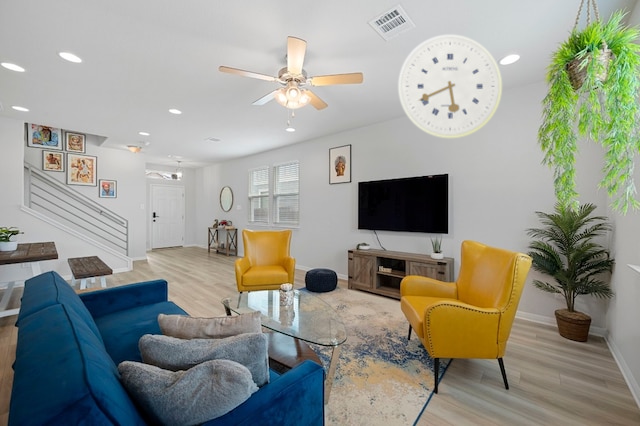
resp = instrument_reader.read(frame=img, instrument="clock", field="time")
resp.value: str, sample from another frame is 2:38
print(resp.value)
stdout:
5:41
